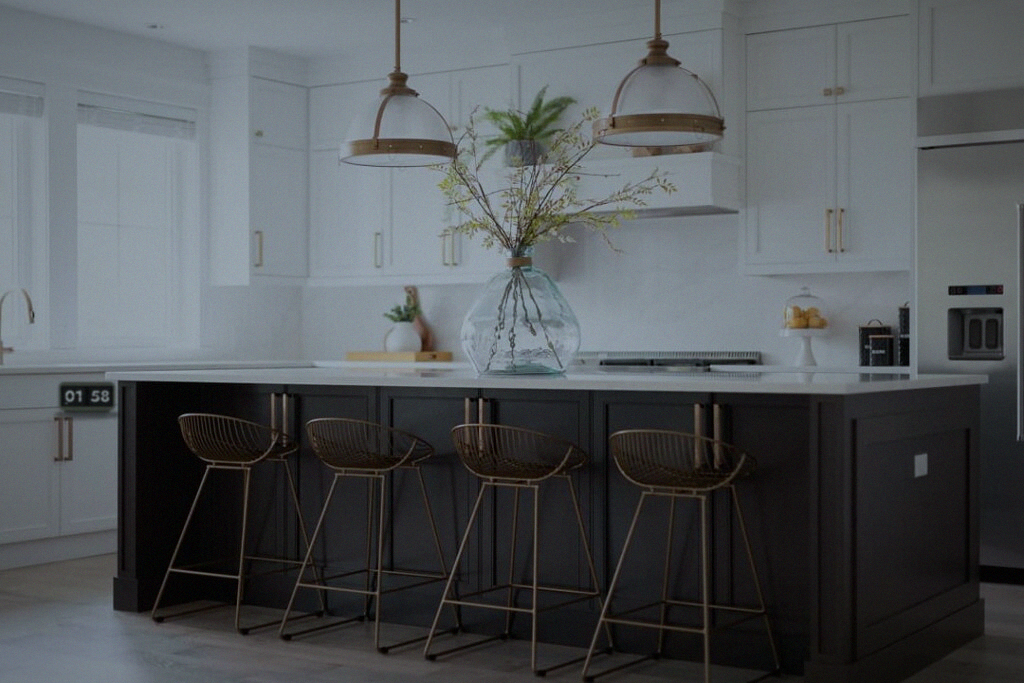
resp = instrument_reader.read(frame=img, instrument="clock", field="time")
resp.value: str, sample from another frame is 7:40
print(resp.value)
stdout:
1:58
